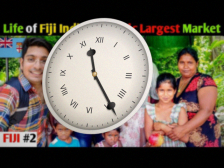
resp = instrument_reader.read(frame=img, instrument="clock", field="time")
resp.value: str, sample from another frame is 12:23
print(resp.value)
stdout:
11:24
